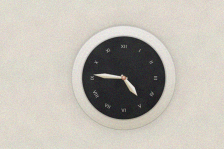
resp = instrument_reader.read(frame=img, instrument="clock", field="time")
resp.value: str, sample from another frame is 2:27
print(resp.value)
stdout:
4:46
